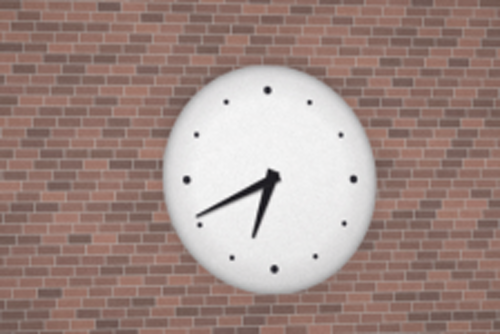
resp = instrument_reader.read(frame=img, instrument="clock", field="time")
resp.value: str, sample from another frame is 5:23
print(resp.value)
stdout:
6:41
